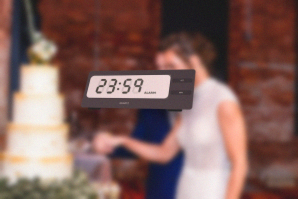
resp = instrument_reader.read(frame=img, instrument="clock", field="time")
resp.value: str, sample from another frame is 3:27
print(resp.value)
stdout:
23:59
